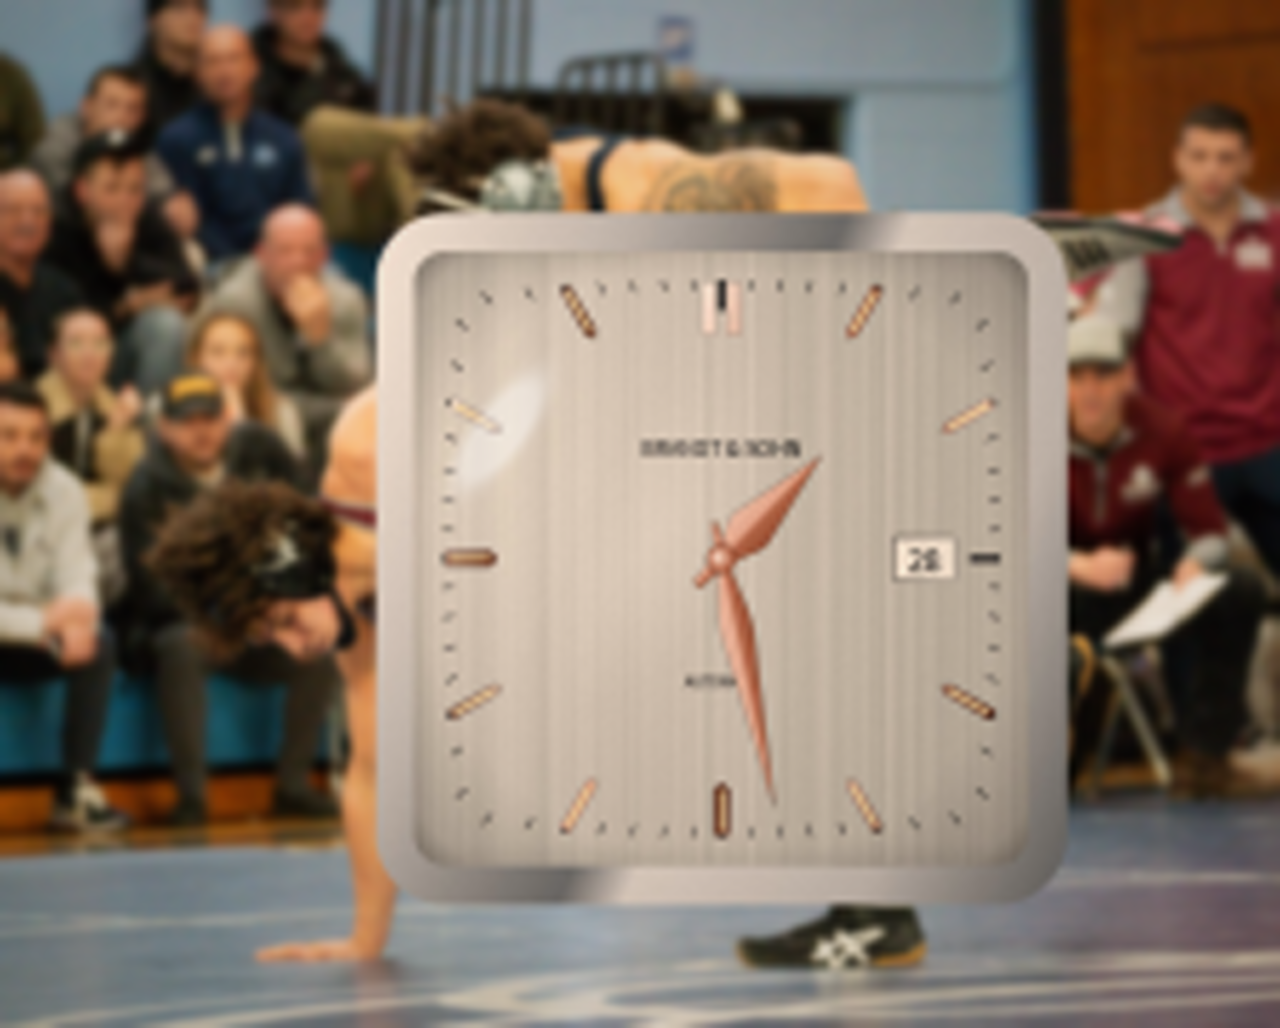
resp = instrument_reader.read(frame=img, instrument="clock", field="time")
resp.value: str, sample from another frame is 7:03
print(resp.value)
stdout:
1:28
